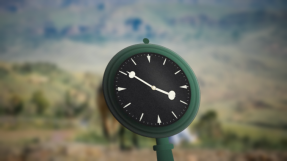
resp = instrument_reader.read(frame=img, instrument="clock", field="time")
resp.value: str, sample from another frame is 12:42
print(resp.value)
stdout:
3:51
